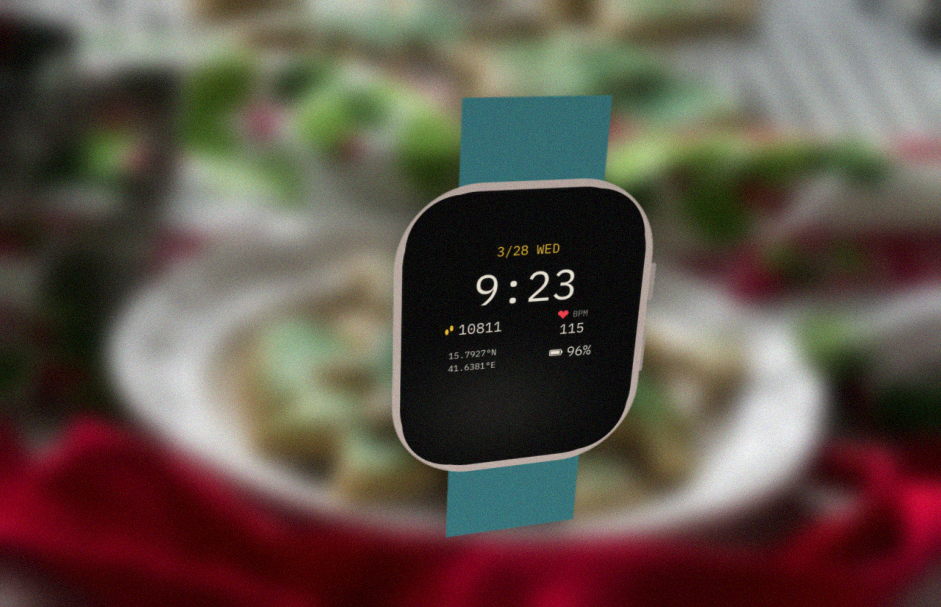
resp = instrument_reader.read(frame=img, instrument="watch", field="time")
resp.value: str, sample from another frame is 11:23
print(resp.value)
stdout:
9:23
